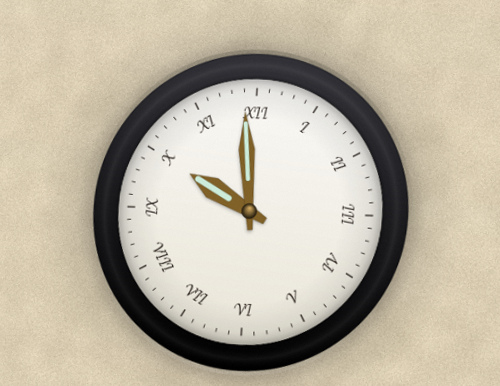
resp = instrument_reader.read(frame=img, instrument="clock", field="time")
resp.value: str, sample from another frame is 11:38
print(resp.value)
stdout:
9:59
